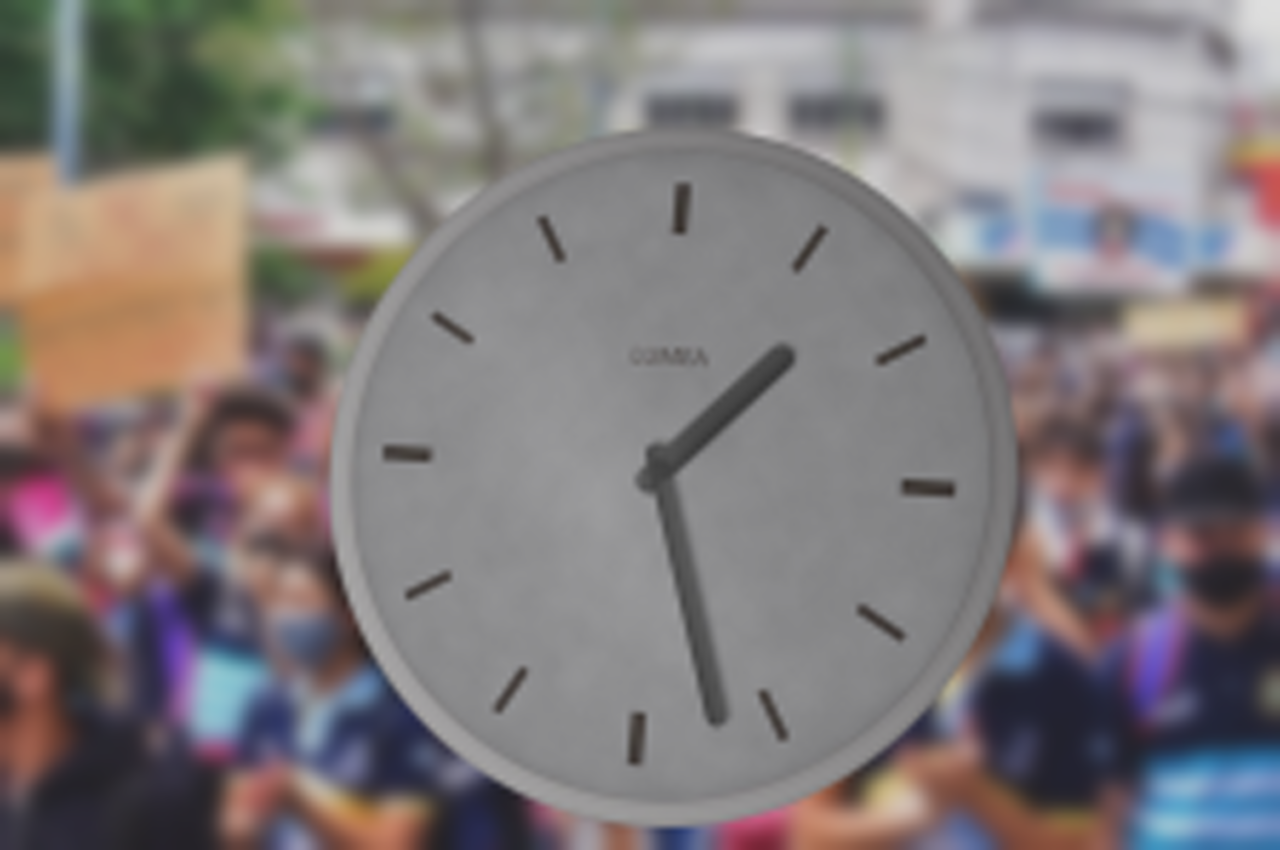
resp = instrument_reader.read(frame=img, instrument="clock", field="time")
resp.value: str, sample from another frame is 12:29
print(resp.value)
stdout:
1:27
